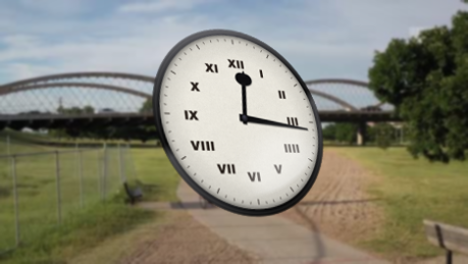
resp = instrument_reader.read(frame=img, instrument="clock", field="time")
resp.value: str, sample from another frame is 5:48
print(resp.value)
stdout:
12:16
